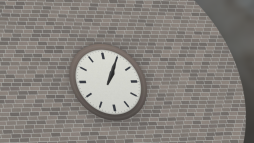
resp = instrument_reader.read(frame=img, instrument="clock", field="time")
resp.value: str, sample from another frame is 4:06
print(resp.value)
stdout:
1:05
